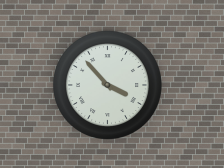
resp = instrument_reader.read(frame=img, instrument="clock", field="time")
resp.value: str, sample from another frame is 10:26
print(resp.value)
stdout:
3:53
